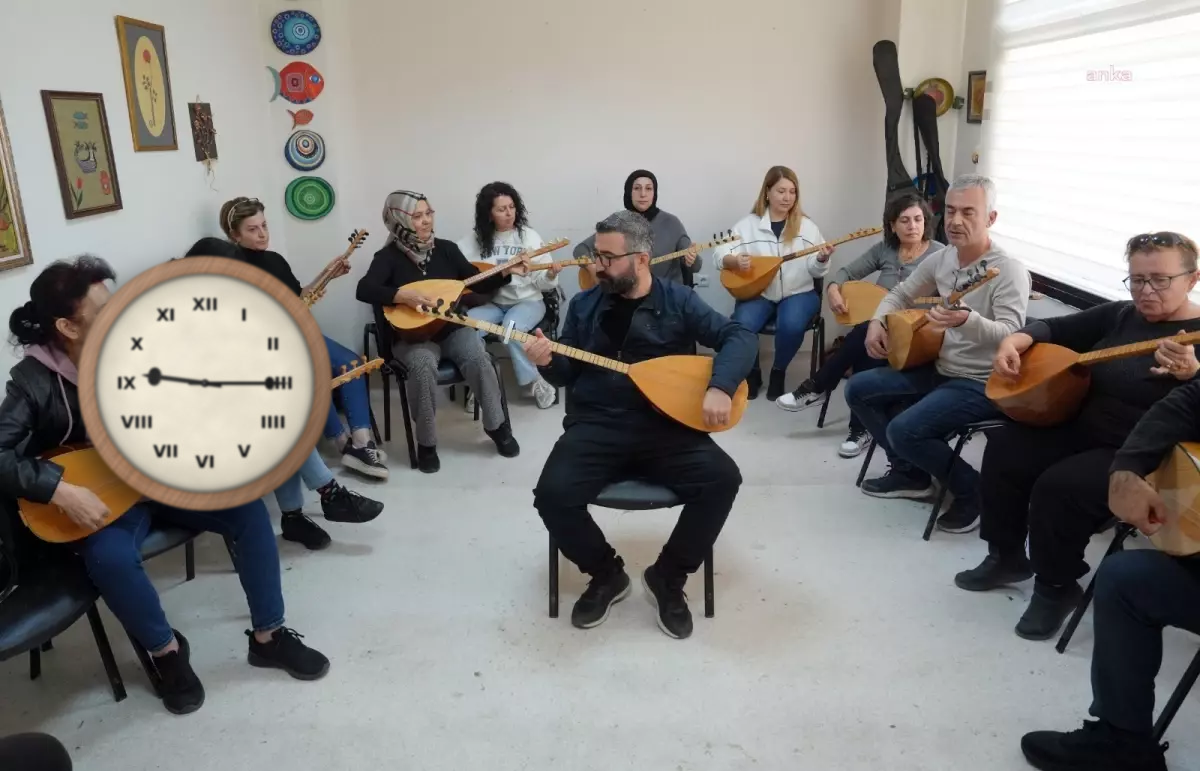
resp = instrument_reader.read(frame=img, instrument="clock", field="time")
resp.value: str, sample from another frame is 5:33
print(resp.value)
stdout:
9:15
